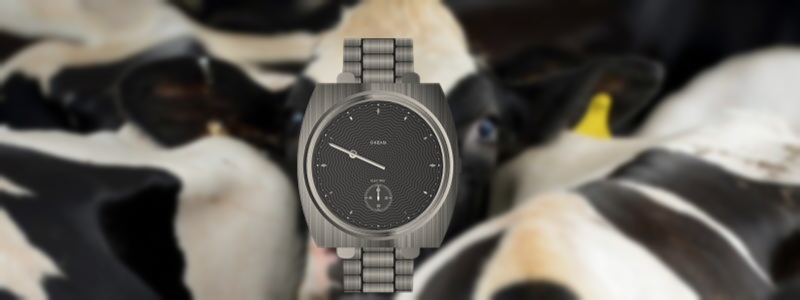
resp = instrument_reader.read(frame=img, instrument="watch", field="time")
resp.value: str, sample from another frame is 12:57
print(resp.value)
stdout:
9:49
